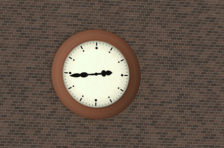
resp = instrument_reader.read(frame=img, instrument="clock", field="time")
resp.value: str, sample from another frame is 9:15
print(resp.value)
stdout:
2:44
